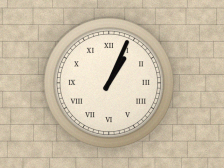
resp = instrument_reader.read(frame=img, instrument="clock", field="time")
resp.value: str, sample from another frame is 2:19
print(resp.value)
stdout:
1:04
